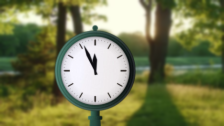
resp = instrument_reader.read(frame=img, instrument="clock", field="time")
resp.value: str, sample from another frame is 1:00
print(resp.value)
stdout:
11:56
